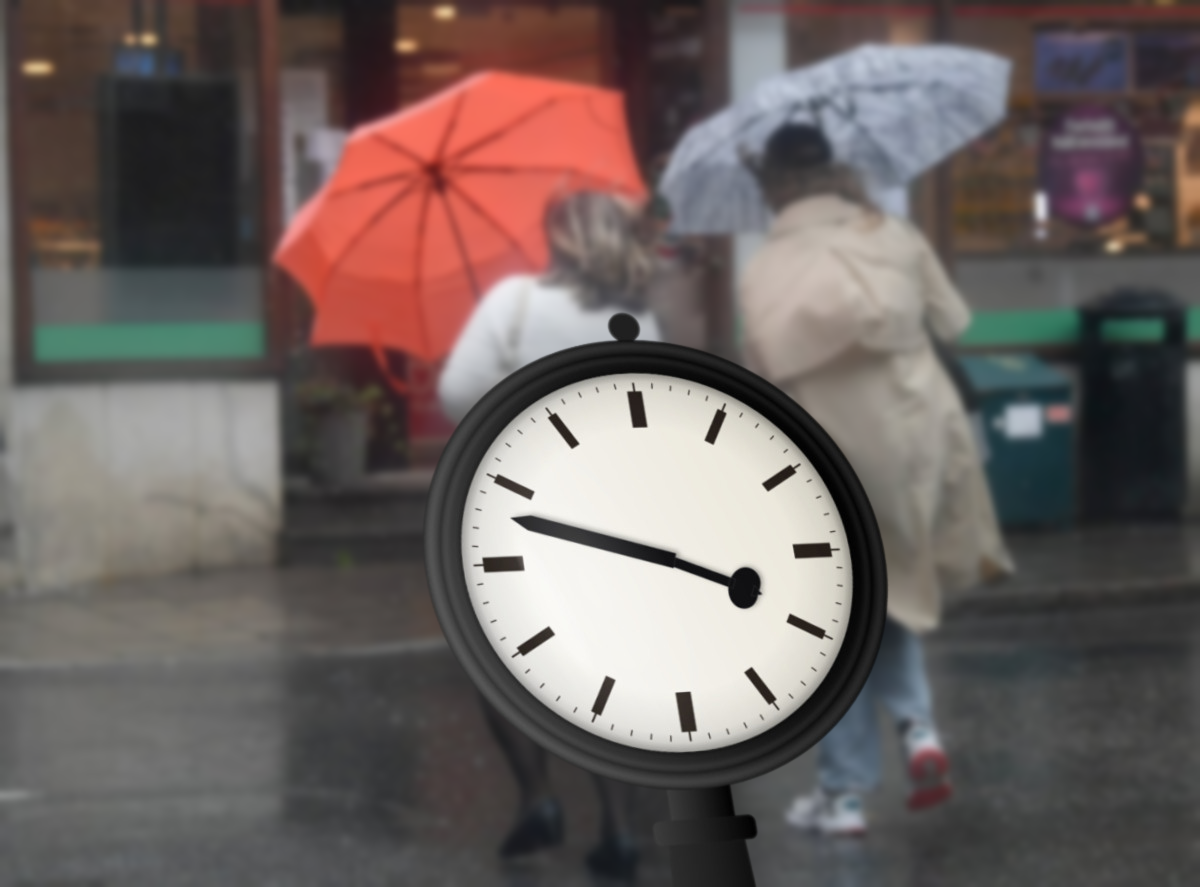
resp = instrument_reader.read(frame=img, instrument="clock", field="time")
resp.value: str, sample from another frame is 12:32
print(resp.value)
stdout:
3:48
